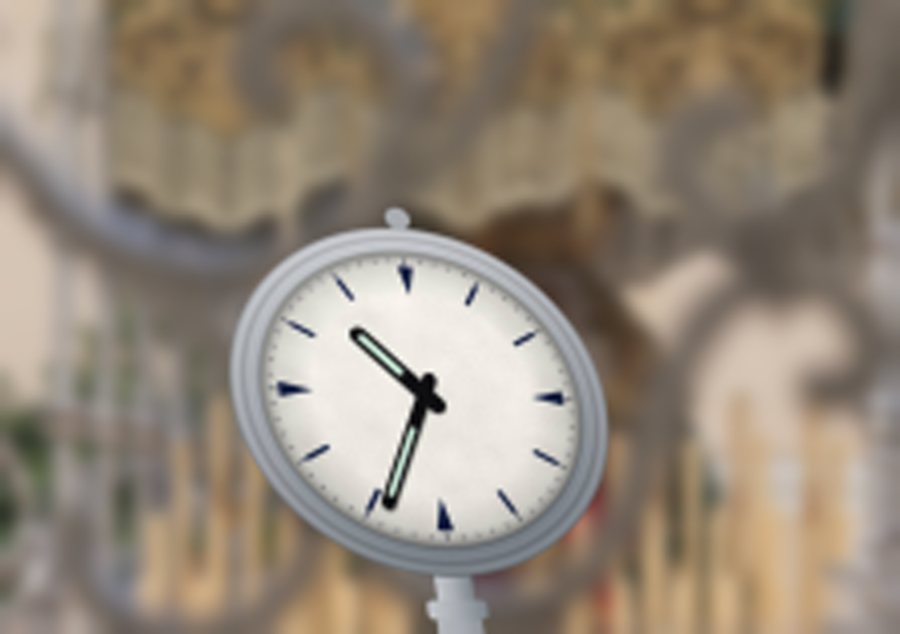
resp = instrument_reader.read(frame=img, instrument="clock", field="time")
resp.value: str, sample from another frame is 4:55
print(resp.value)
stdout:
10:34
